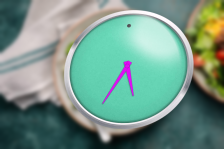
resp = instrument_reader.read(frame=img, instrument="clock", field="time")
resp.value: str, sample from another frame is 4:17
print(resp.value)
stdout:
5:35
